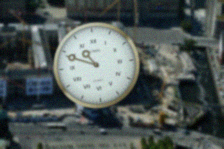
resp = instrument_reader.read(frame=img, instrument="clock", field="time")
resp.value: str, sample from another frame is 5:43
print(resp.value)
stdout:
10:49
